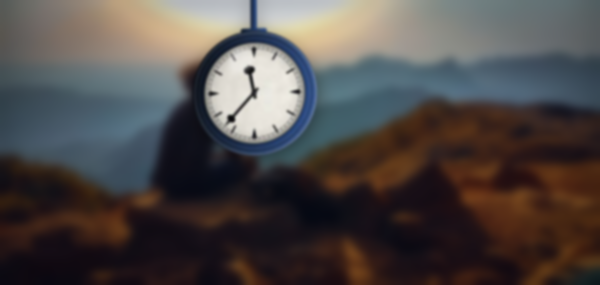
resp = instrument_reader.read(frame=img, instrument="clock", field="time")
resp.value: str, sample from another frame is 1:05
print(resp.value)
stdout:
11:37
